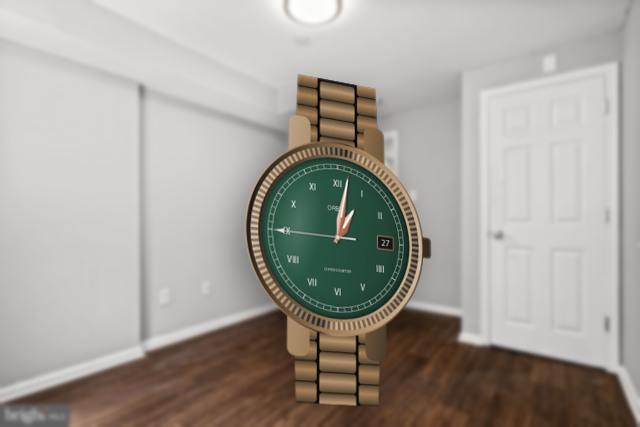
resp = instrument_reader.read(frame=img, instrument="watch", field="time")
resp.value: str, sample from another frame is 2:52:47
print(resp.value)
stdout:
1:01:45
